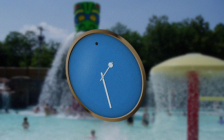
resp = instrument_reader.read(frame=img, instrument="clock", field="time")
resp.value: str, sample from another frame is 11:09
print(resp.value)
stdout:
1:29
